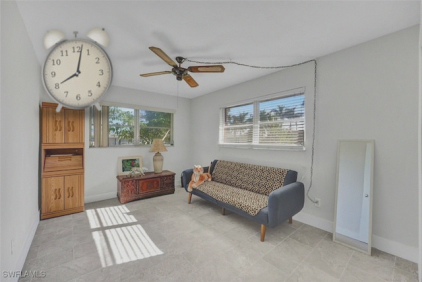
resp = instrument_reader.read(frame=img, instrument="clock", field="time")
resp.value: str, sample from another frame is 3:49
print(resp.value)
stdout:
8:02
